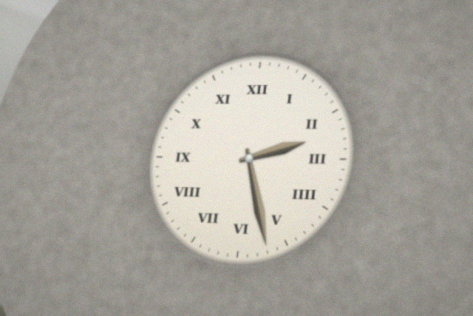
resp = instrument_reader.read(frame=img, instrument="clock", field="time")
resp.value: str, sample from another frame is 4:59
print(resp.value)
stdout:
2:27
